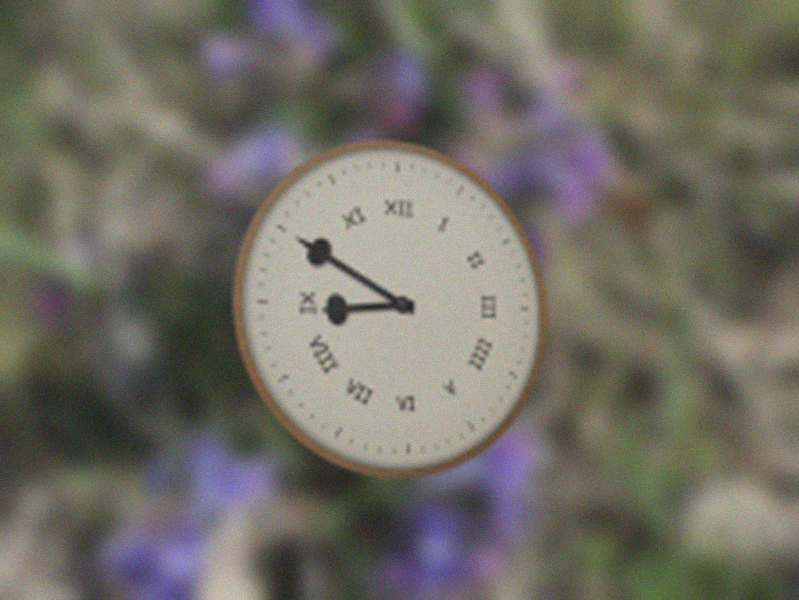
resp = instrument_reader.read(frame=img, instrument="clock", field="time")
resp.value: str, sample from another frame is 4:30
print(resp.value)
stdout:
8:50
